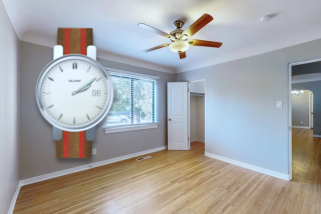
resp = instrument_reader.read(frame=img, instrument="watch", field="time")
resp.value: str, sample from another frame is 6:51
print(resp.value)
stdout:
2:09
